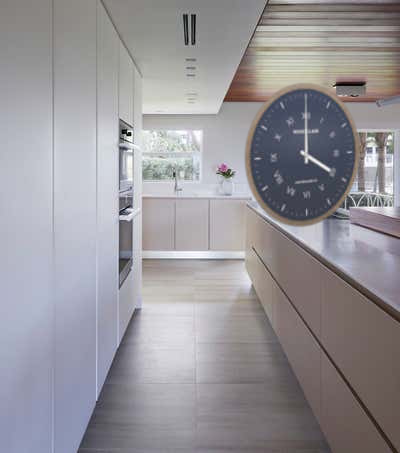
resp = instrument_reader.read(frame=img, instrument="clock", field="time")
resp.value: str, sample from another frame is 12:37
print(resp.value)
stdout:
4:00
